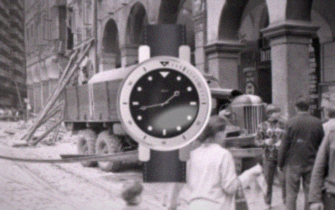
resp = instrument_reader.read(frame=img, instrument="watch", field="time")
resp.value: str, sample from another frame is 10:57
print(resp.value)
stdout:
1:43
